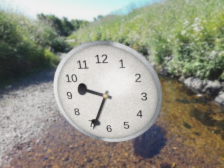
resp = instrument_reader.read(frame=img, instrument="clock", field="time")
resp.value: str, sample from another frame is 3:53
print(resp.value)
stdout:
9:34
